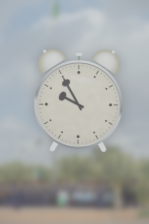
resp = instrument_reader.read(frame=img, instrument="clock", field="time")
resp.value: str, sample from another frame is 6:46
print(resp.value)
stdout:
9:55
